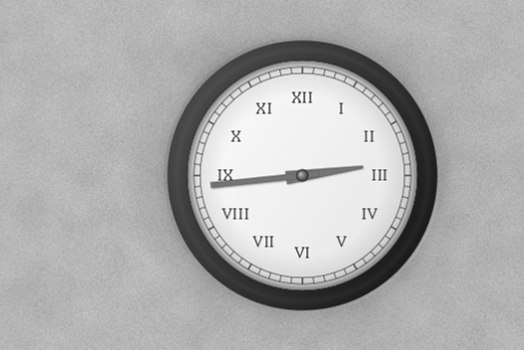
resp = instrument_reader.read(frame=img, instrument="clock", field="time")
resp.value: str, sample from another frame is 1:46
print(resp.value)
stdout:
2:44
